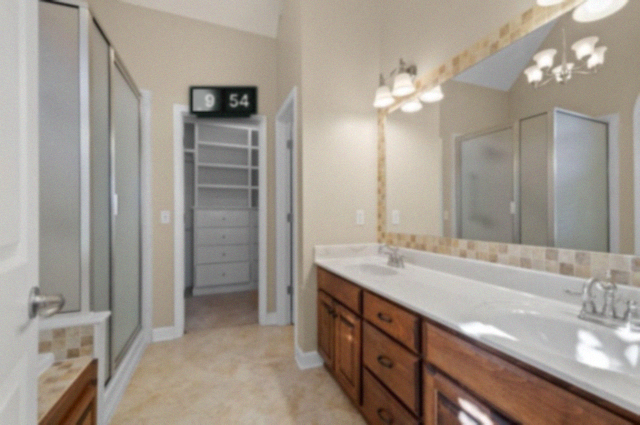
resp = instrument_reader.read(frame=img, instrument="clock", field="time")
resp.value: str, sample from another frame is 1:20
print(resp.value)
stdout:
9:54
